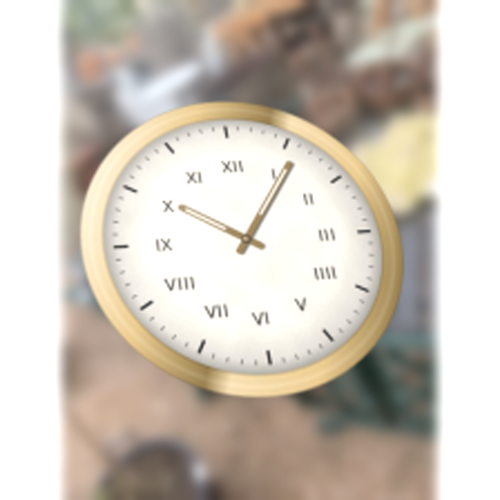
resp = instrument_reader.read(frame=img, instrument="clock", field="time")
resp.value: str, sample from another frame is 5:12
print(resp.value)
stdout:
10:06
